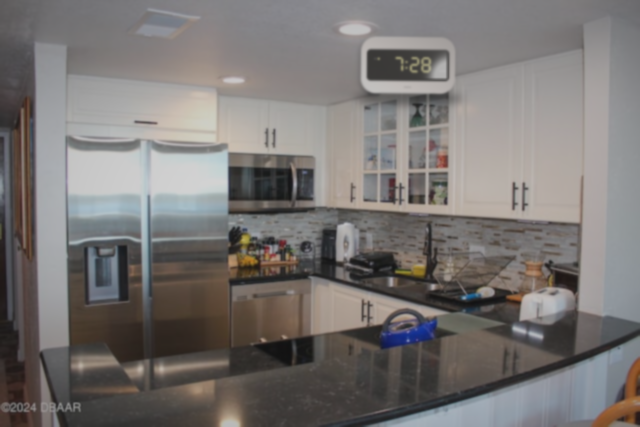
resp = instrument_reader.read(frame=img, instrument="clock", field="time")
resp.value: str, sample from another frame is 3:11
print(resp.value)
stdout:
7:28
